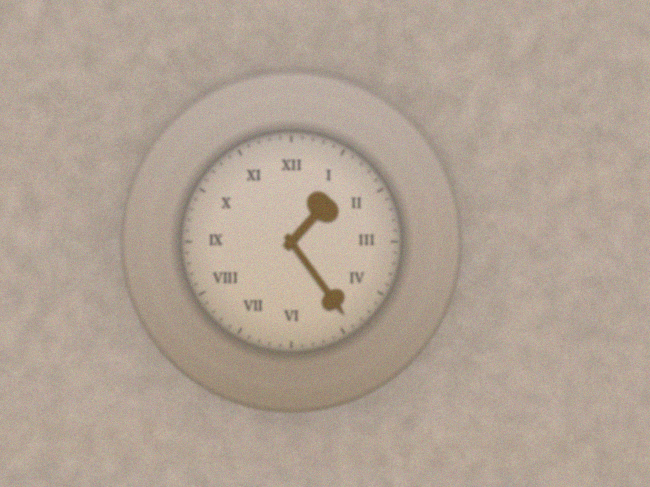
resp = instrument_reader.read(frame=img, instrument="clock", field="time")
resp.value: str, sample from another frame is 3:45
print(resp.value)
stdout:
1:24
